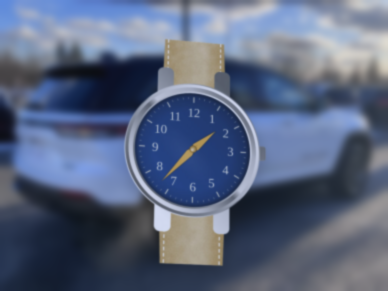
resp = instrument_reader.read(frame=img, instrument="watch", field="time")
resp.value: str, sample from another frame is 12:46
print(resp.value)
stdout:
1:37
